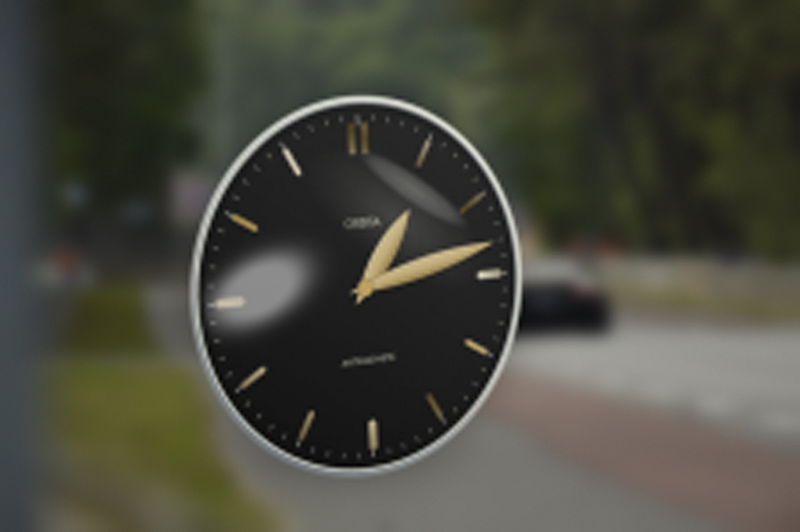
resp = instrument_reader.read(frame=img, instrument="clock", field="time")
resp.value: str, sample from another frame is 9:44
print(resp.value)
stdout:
1:13
